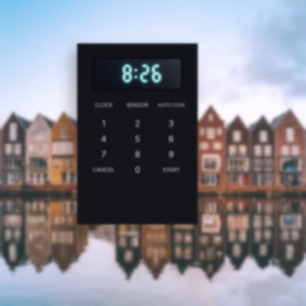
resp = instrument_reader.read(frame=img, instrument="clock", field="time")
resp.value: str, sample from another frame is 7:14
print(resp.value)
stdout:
8:26
